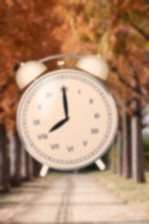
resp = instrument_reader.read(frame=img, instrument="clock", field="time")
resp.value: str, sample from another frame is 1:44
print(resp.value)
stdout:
8:00
